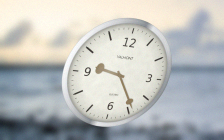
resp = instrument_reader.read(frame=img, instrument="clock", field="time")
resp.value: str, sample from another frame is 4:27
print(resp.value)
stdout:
9:24
